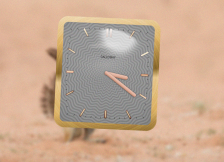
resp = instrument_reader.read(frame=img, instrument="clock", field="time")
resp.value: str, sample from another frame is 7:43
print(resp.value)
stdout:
3:21
